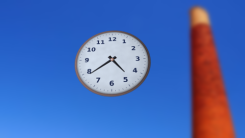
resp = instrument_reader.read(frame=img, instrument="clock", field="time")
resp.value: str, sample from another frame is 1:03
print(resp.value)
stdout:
4:39
